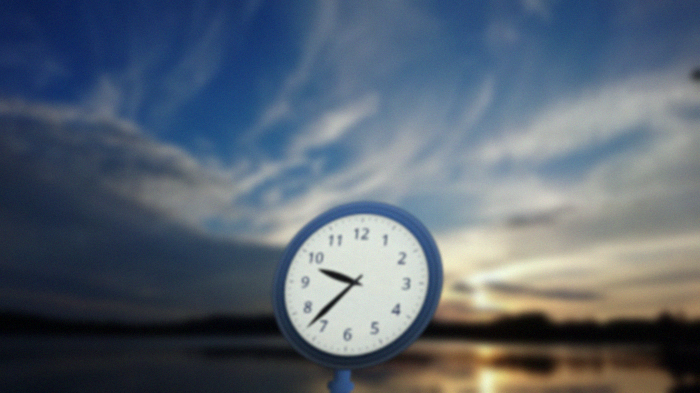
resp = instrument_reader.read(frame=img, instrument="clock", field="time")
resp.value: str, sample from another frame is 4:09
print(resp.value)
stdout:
9:37
